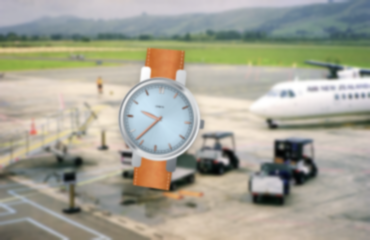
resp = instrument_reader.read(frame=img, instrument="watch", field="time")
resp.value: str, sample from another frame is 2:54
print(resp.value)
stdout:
9:37
